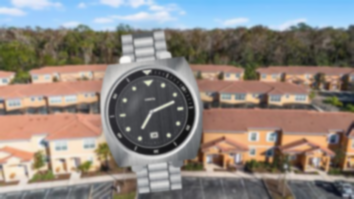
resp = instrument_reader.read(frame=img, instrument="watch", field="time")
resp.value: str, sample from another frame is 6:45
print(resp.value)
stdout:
7:12
